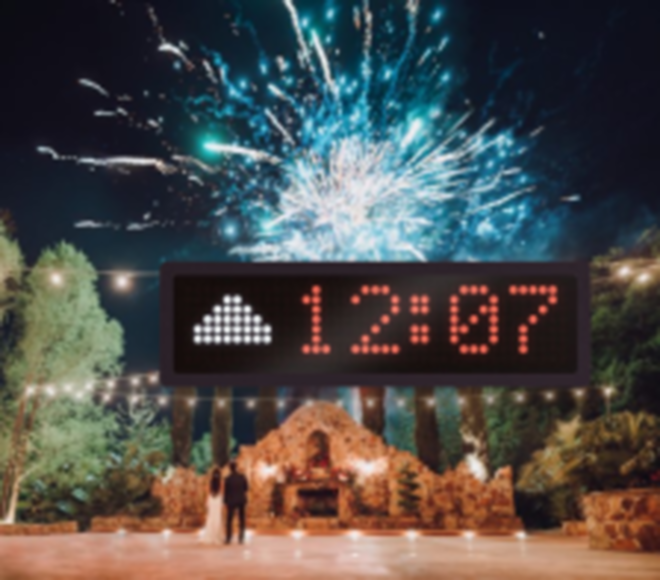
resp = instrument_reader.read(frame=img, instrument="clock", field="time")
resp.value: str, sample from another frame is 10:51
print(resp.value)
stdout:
12:07
